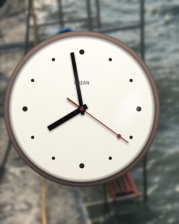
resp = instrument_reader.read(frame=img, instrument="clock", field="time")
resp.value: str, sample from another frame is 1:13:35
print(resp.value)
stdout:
7:58:21
